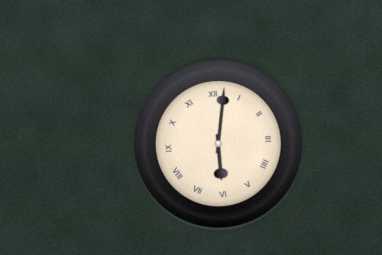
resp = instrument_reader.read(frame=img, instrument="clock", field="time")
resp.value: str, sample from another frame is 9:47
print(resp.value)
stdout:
6:02
